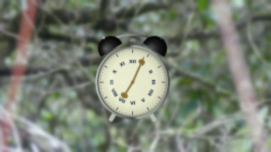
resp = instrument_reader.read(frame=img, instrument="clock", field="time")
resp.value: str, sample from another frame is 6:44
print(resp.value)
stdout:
7:04
